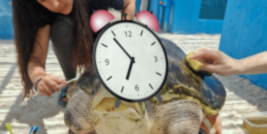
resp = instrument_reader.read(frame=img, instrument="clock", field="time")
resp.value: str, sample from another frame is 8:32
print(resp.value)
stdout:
6:54
